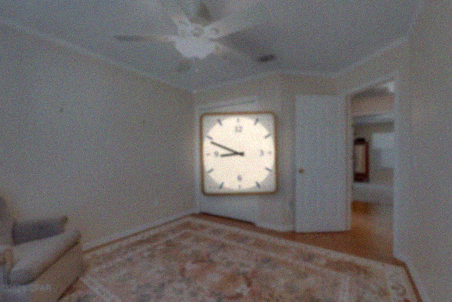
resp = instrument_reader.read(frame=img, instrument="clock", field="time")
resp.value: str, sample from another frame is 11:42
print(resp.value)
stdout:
8:49
